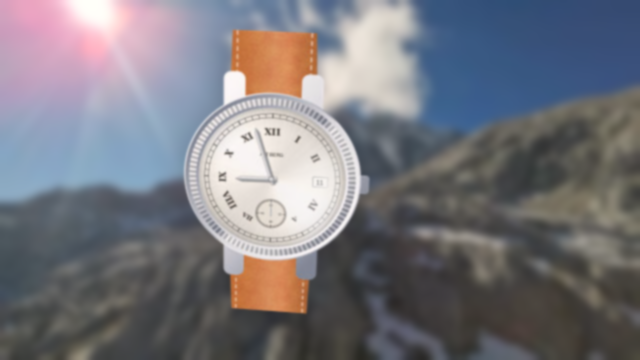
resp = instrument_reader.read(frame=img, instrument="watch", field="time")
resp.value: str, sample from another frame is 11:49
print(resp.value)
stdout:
8:57
